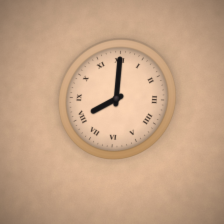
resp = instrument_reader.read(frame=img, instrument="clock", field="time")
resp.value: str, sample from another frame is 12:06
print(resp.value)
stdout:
8:00
